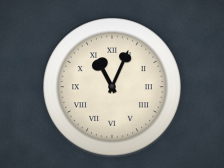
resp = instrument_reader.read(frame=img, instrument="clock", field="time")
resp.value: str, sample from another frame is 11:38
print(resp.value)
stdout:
11:04
